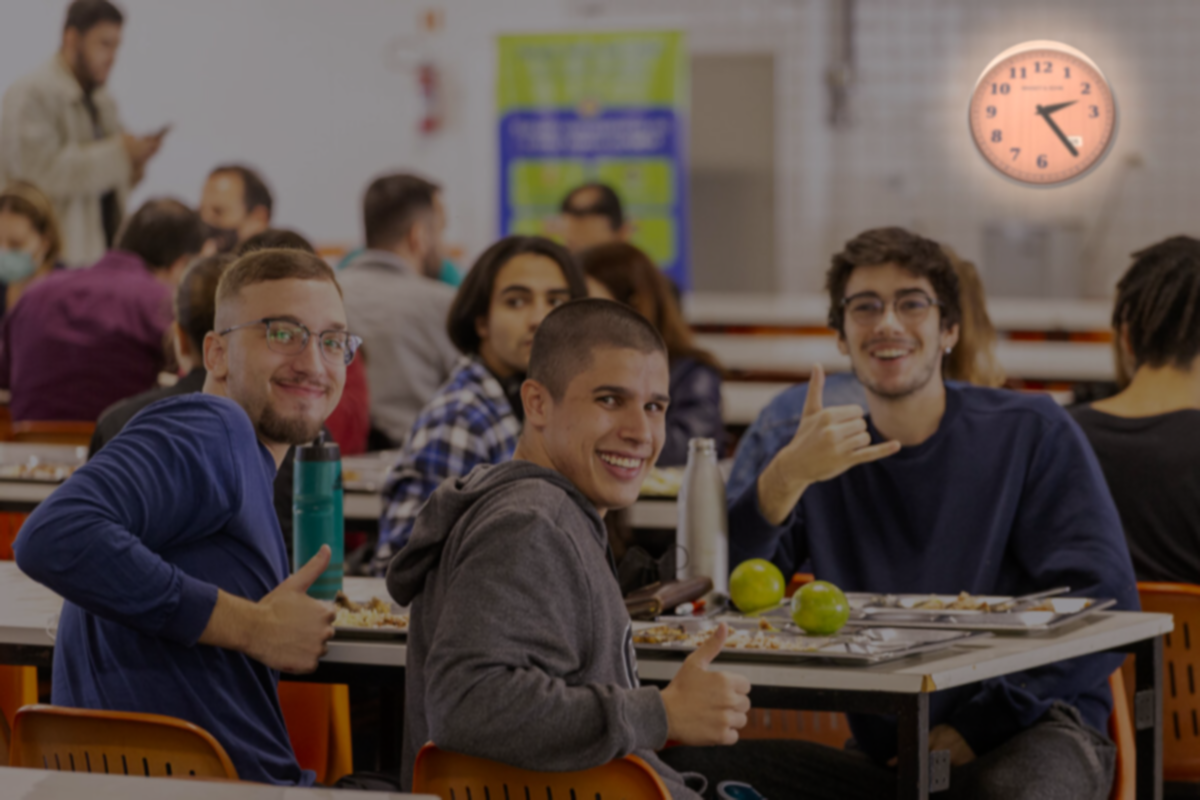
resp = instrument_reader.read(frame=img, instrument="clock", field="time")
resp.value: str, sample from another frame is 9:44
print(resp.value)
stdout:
2:24
